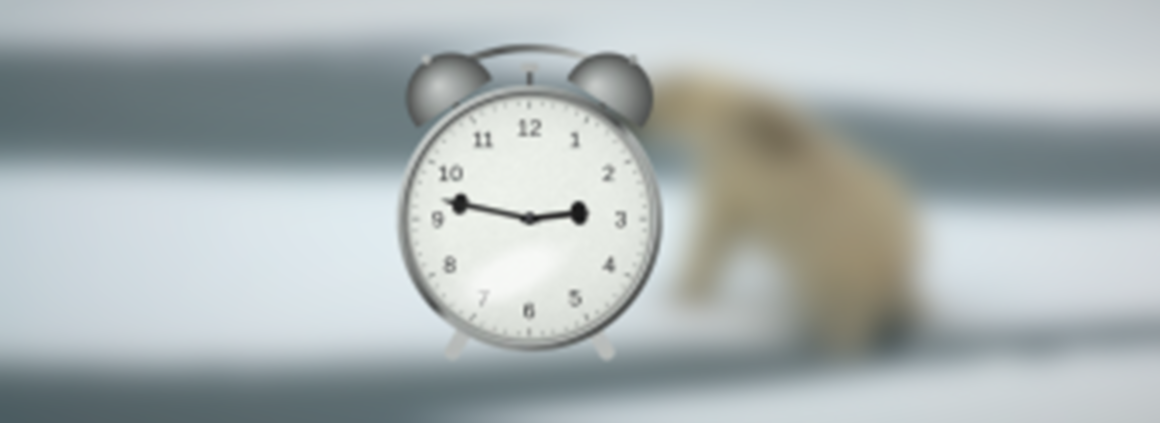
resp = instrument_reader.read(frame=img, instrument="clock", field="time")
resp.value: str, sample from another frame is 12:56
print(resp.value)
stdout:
2:47
